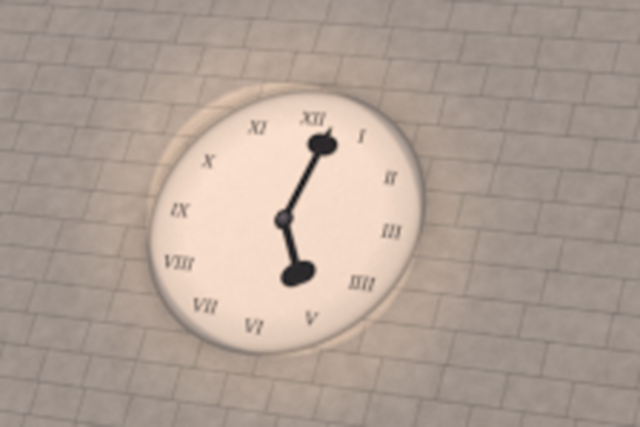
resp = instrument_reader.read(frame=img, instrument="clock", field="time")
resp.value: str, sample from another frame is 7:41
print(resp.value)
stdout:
5:02
